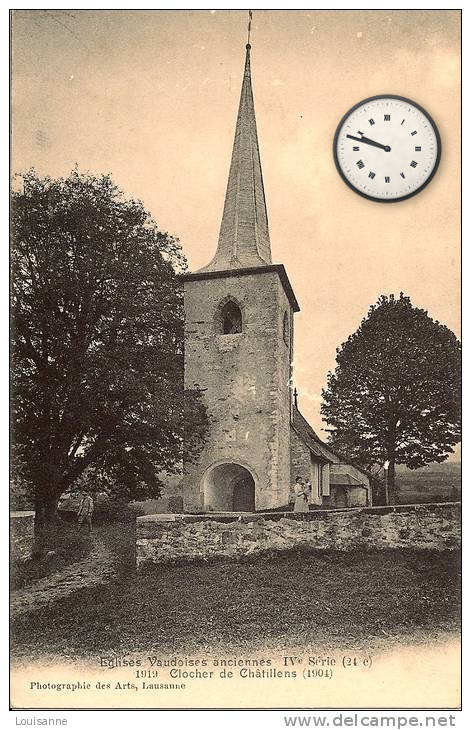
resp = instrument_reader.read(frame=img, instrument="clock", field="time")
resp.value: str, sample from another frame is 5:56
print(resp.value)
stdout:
9:48
